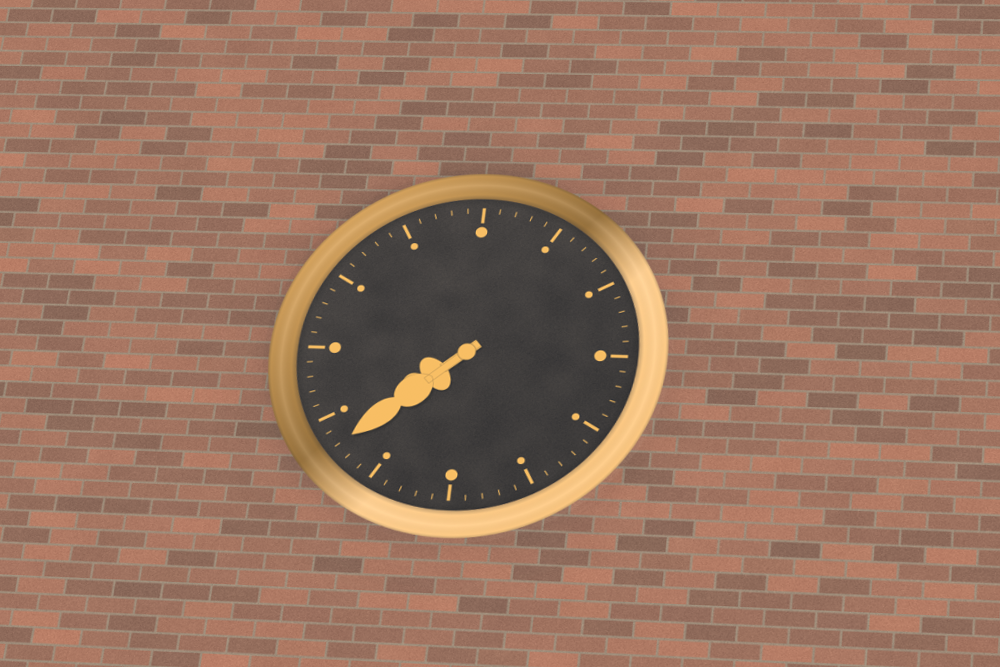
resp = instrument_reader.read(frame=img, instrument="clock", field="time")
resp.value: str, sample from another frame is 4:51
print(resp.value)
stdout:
7:38
